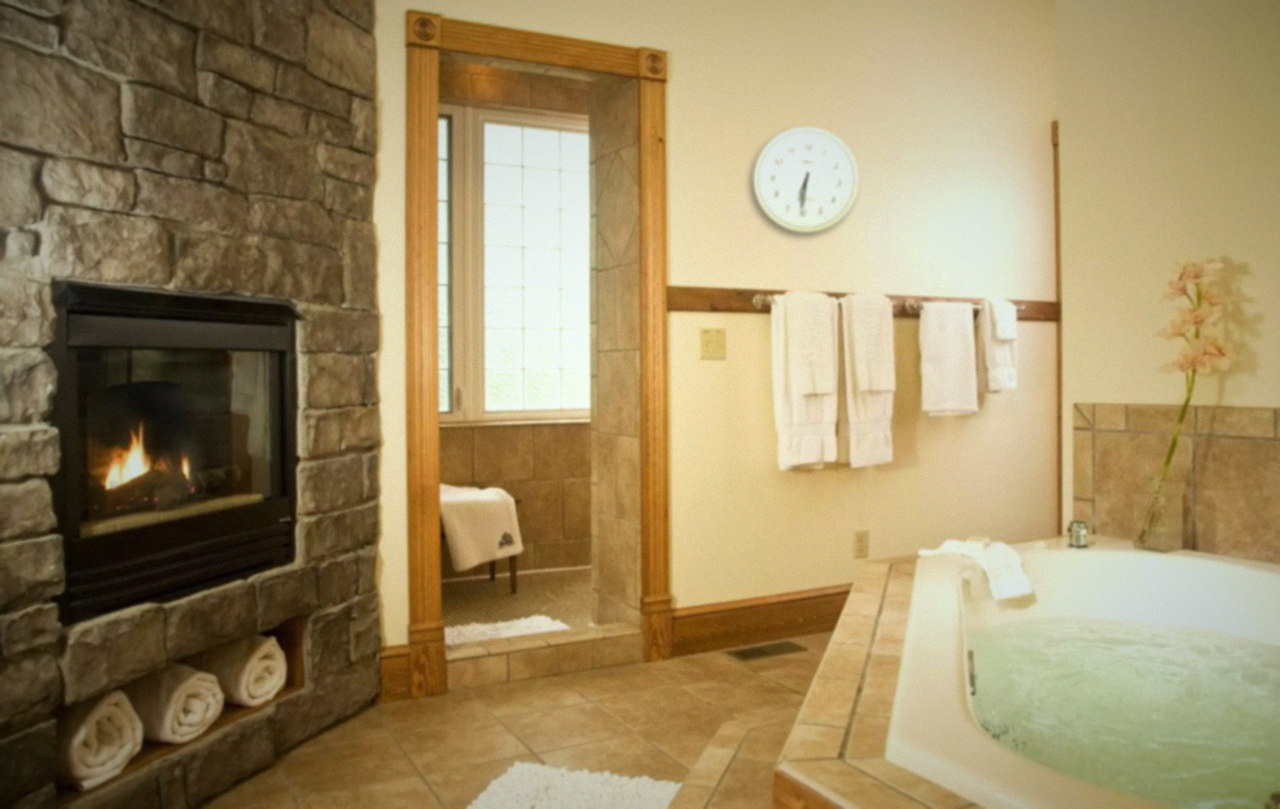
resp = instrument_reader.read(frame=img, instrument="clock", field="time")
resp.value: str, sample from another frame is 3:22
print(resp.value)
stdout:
6:31
